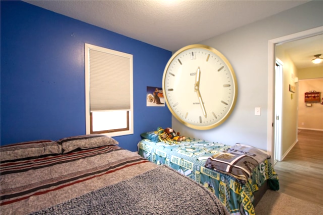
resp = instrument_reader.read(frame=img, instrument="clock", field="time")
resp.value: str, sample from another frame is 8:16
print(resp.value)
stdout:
12:28
